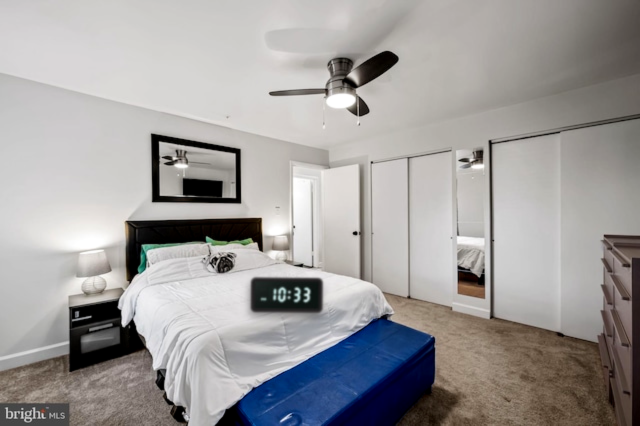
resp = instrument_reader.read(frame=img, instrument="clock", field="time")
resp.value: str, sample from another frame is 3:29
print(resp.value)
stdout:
10:33
